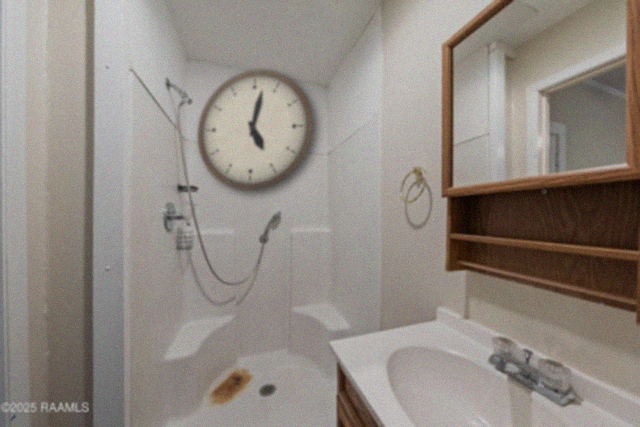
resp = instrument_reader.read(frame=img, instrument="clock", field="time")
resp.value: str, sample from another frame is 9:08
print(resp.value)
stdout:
5:02
